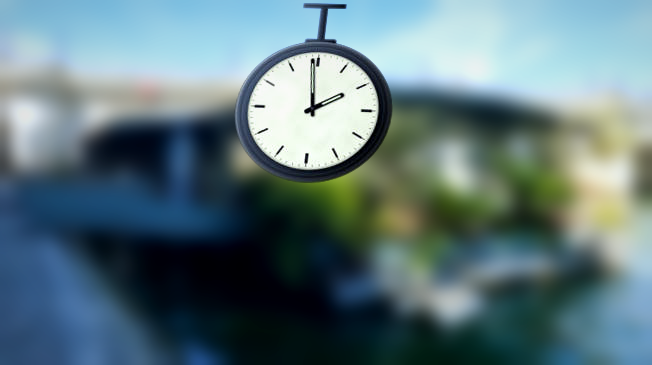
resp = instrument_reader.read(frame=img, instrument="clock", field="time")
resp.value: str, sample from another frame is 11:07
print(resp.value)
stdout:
1:59
